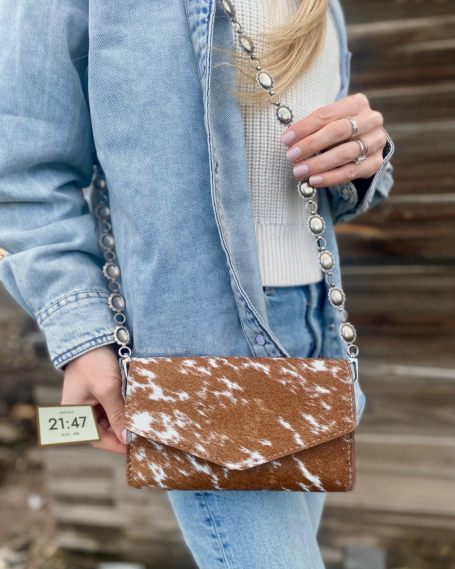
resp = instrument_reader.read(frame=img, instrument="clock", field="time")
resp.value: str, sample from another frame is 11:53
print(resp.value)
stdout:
21:47
